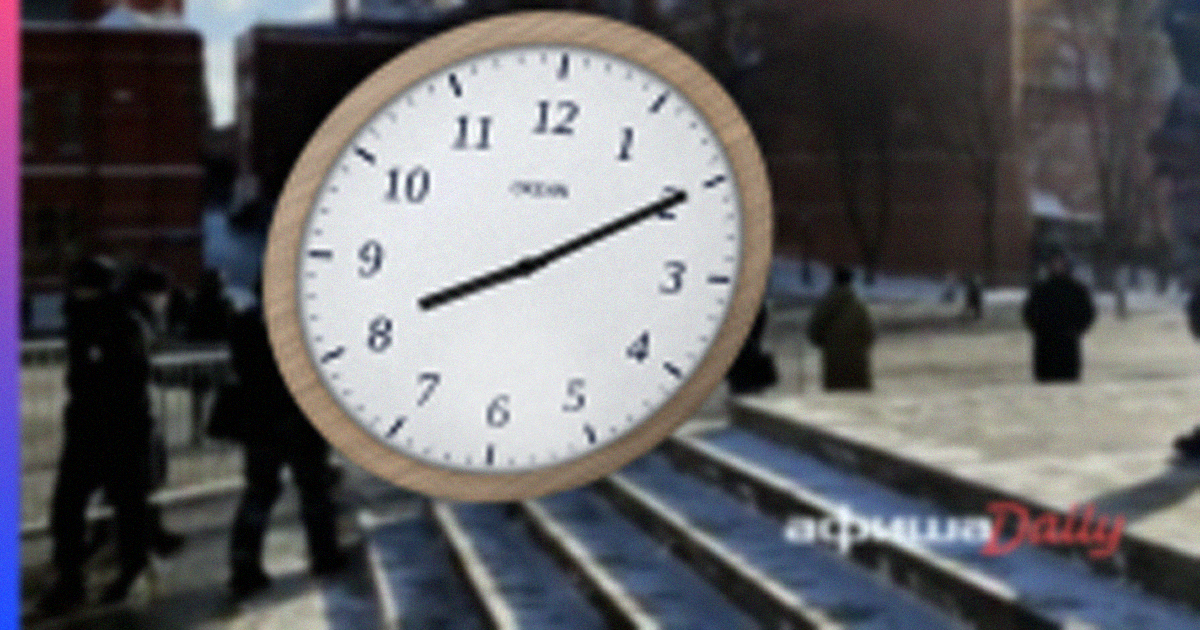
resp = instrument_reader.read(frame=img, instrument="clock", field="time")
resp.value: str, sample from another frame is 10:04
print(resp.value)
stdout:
8:10
